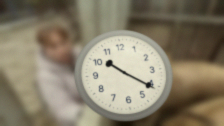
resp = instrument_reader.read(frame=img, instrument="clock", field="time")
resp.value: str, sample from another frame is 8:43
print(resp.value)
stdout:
10:21
